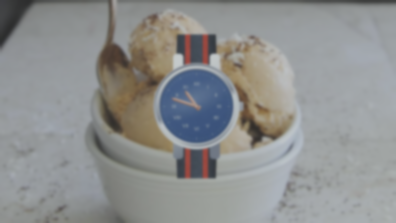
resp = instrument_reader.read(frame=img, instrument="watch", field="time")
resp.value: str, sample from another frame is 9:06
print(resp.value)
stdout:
10:48
